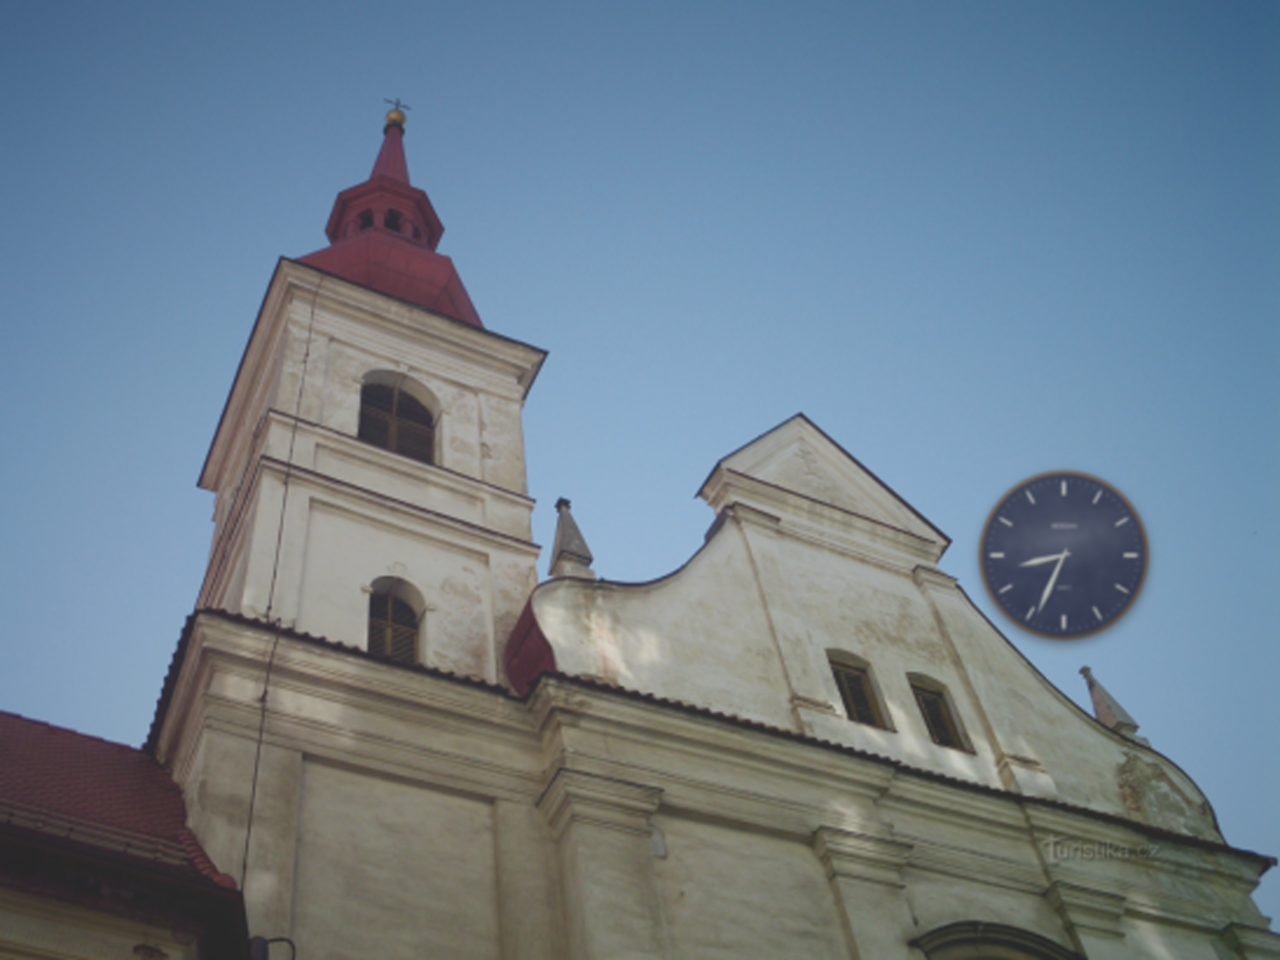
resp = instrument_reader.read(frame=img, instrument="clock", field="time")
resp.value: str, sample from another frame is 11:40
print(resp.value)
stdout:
8:34
